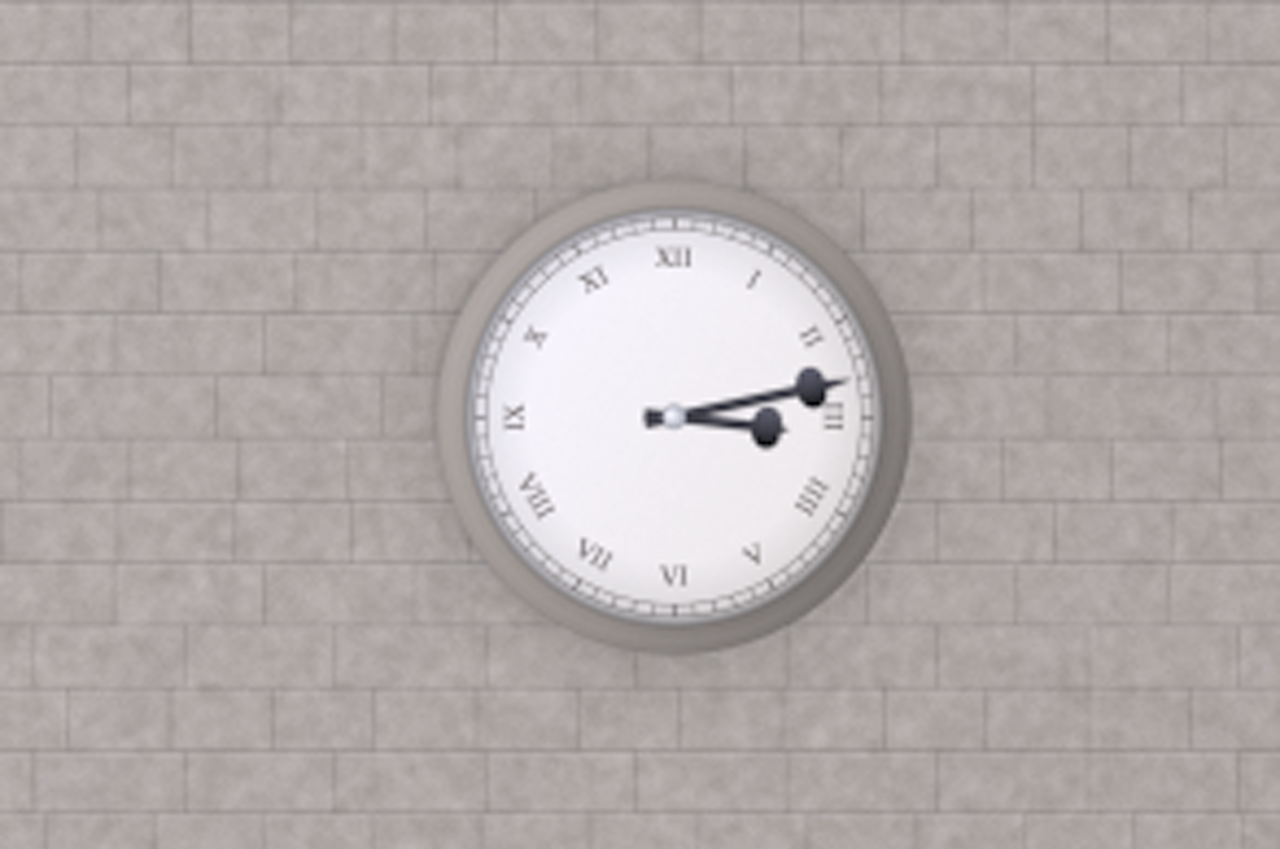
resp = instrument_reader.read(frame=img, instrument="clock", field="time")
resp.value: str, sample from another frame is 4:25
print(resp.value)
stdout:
3:13
